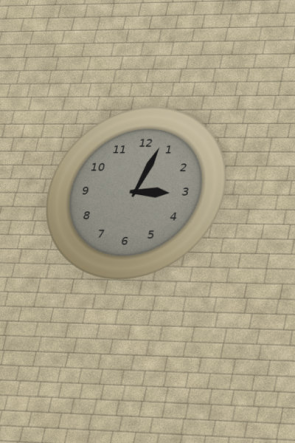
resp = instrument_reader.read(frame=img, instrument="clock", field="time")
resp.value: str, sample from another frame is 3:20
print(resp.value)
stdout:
3:03
